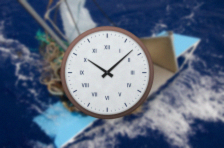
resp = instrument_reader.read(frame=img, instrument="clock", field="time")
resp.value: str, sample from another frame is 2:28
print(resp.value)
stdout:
10:08
